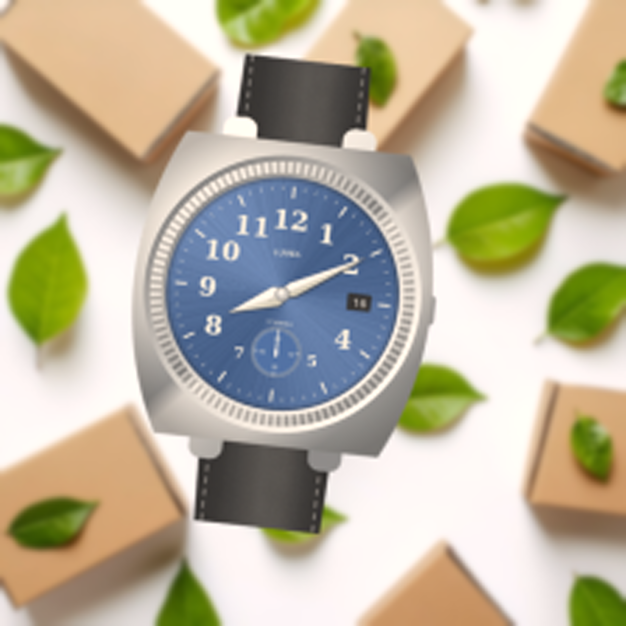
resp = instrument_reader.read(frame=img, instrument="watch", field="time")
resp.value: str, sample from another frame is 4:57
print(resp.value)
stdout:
8:10
